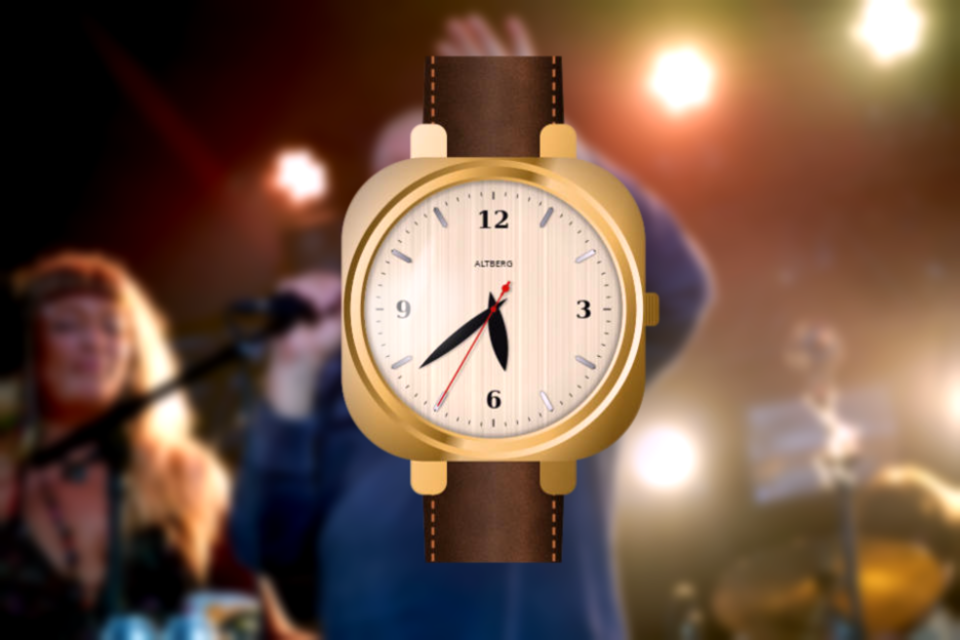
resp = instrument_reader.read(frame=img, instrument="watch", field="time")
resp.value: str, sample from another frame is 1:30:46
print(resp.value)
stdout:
5:38:35
